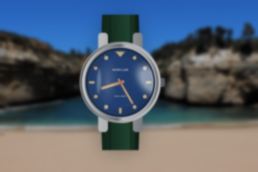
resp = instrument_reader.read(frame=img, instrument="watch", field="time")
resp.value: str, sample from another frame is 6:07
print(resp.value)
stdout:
8:25
